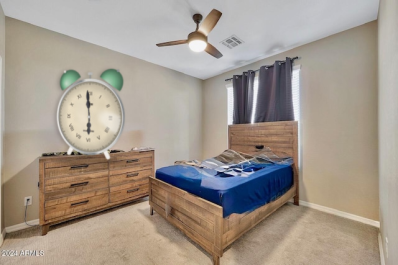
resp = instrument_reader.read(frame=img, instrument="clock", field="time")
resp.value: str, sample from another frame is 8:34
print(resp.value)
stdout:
5:59
